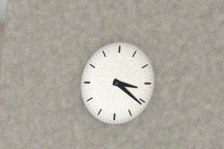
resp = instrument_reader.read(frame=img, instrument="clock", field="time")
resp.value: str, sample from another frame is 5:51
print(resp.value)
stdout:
3:21
